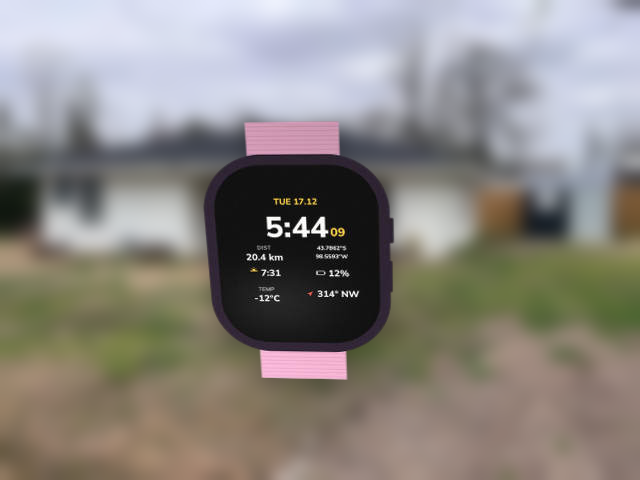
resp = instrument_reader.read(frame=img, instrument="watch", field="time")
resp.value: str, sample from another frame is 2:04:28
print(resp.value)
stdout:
5:44:09
